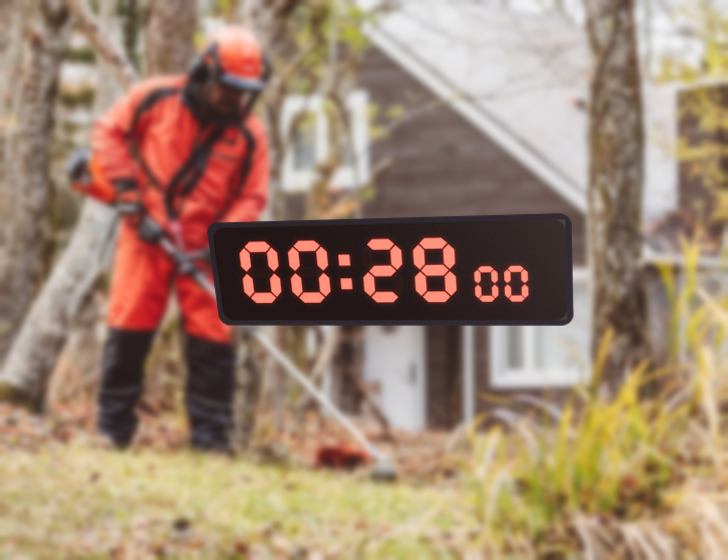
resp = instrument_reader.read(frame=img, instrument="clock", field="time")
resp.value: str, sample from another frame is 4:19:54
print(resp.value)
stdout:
0:28:00
